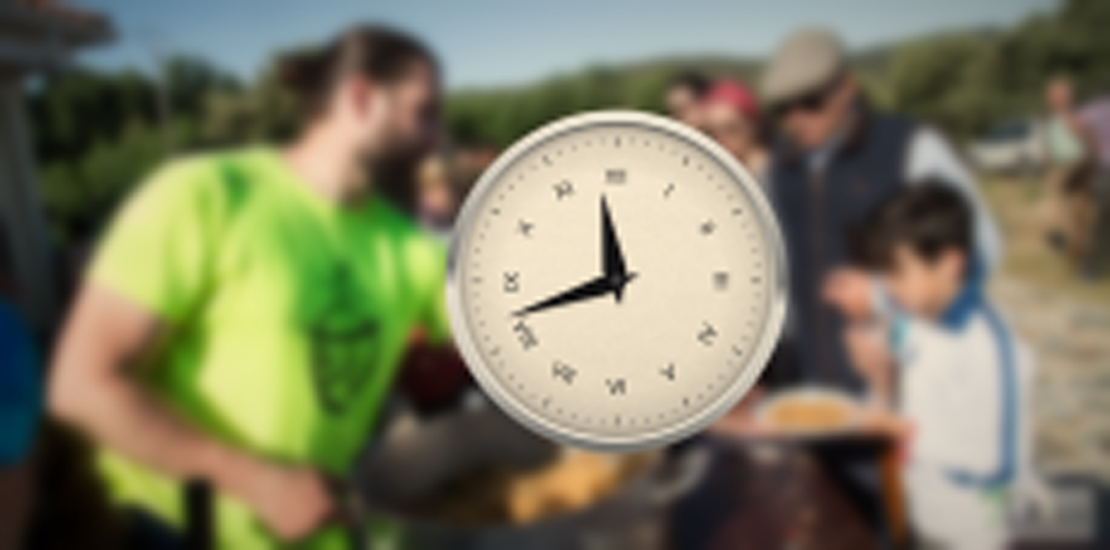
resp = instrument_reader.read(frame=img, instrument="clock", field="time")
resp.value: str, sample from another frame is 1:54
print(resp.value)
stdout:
11:42
